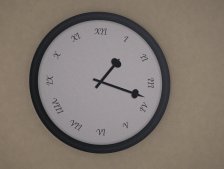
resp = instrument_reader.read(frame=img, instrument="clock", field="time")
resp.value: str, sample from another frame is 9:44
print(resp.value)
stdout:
1:18
